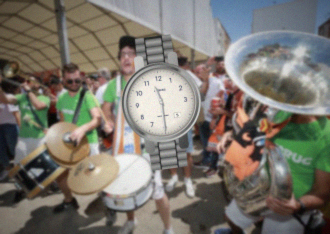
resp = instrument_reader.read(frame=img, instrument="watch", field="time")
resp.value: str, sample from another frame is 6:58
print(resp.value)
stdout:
11:30
